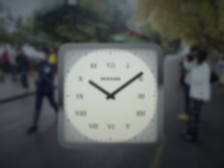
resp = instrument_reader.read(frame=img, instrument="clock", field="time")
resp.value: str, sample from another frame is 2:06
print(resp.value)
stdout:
10:09
